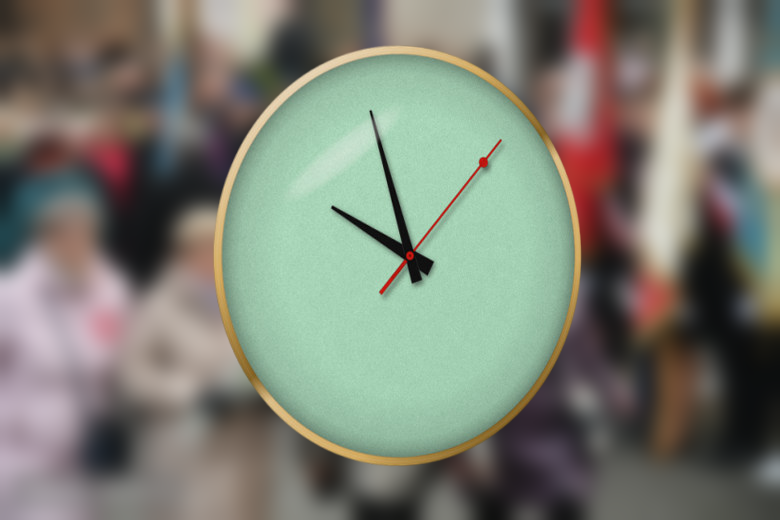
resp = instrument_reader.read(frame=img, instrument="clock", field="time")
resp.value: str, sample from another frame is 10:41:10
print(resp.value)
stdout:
9:57:07
